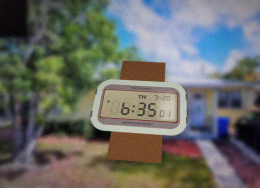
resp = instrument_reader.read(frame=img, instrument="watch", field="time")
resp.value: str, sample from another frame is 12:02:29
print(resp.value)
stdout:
6:35:01
